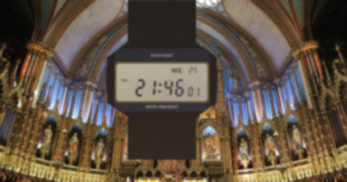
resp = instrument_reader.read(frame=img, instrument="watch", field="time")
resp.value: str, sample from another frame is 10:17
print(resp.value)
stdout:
21:46
